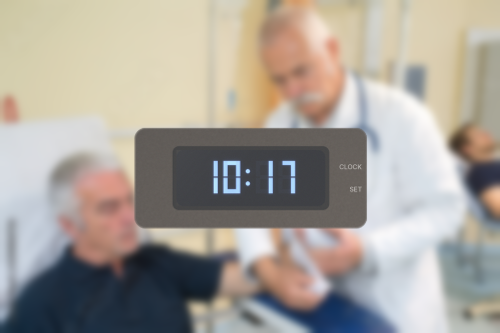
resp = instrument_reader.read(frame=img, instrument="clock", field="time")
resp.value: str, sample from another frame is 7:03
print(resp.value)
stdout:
10:17
